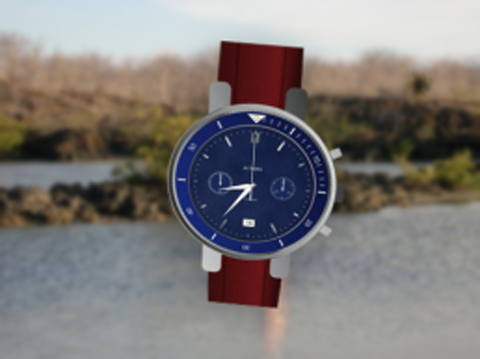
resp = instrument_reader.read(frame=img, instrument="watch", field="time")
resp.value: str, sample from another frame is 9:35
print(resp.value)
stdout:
8:36
